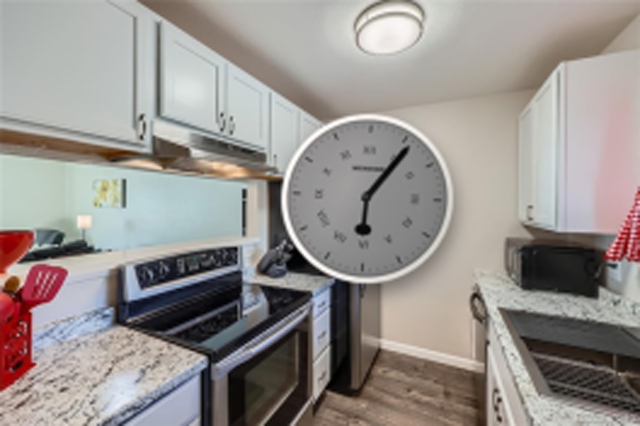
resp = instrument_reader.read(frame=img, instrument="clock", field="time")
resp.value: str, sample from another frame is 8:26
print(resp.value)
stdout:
6:06
